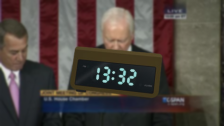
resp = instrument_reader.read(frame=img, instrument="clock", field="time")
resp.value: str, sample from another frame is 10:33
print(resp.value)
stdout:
13:32
